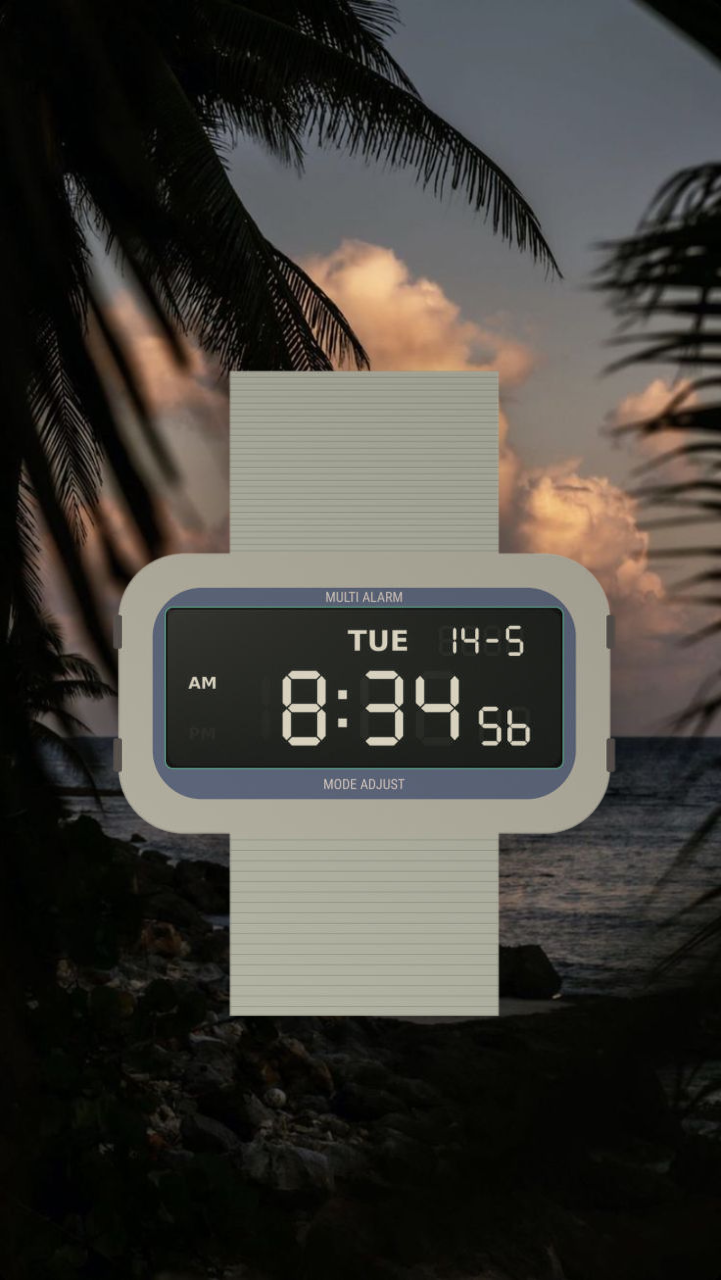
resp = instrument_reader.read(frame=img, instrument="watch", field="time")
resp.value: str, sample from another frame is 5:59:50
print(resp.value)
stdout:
8:34:56
